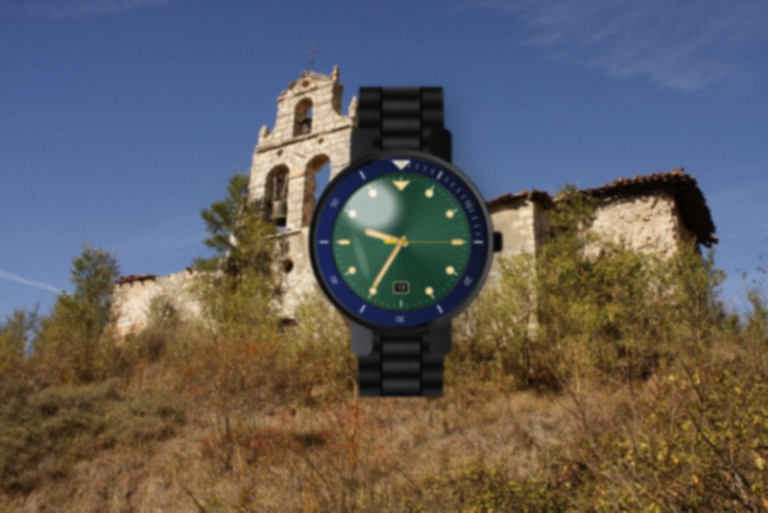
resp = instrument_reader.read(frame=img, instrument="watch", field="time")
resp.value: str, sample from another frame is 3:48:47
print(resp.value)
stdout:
9:35:15
